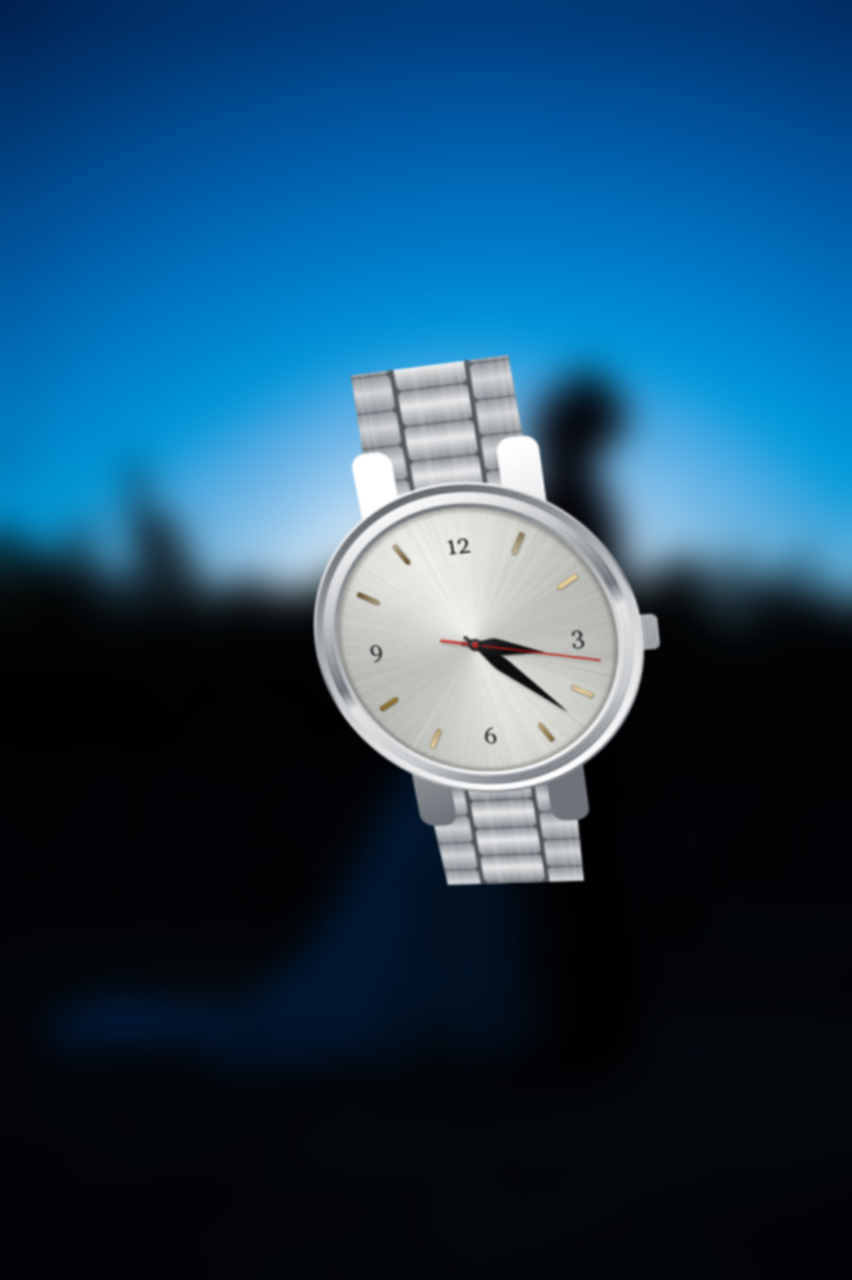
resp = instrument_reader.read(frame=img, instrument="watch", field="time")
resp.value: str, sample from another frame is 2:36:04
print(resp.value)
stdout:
3:22:17
